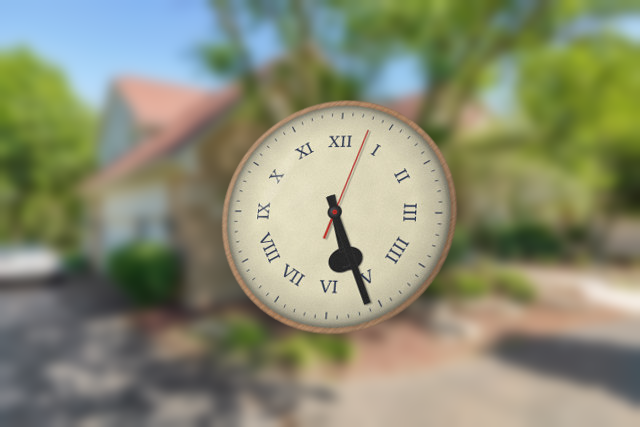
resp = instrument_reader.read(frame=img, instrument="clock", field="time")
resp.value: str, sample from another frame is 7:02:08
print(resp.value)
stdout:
5:26:03
